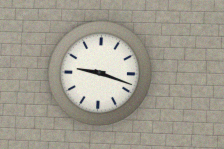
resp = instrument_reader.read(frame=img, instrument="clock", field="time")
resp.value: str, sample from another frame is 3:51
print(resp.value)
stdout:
9:18
